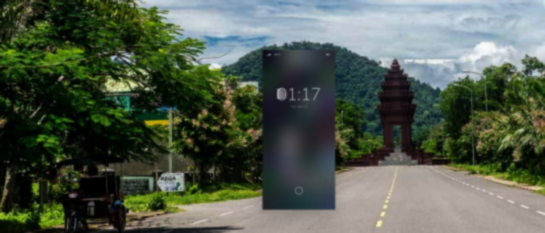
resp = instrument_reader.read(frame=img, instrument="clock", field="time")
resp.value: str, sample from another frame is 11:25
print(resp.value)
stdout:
1:17
